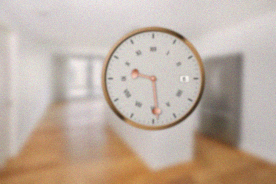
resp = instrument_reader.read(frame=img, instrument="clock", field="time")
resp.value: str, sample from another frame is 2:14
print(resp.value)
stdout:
9:29
